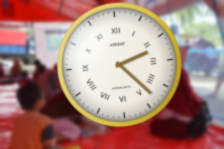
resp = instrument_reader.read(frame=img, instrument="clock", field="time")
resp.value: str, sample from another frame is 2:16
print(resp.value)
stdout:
2:23
